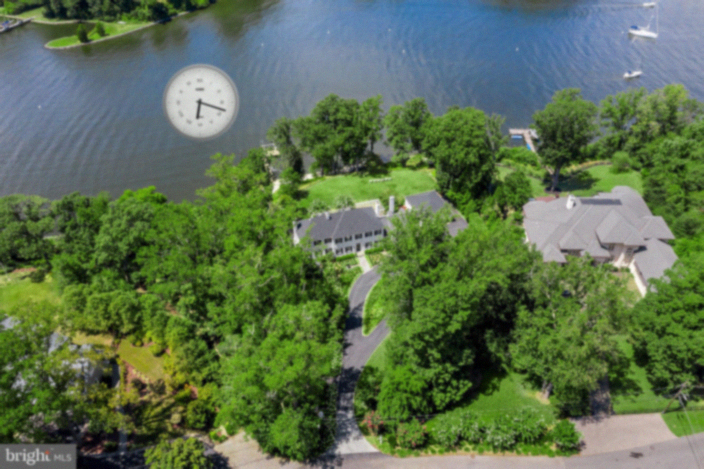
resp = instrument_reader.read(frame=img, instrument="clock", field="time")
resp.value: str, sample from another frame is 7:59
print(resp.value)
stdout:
6:18
